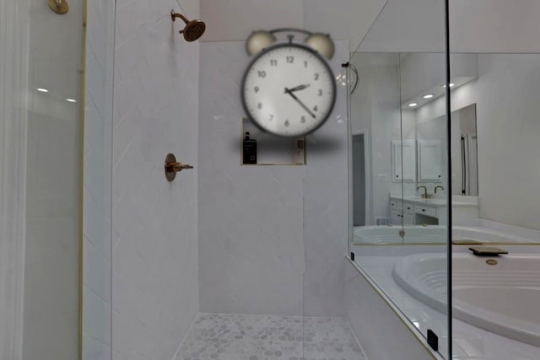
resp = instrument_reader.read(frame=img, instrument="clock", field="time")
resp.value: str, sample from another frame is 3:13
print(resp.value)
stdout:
2:22
